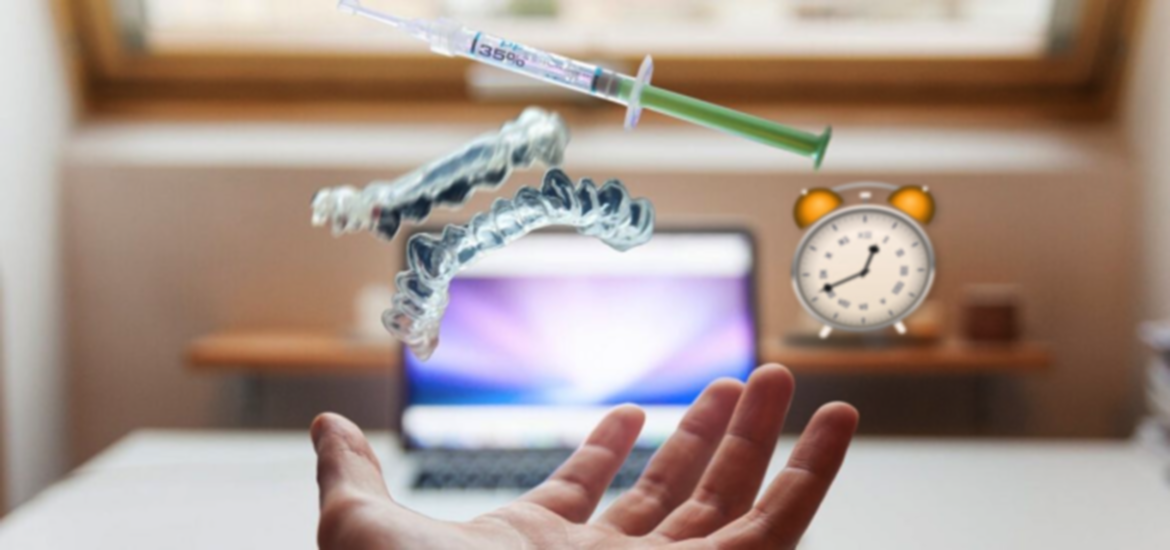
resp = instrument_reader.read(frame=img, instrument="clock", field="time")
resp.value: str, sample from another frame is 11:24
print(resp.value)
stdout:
12:41
